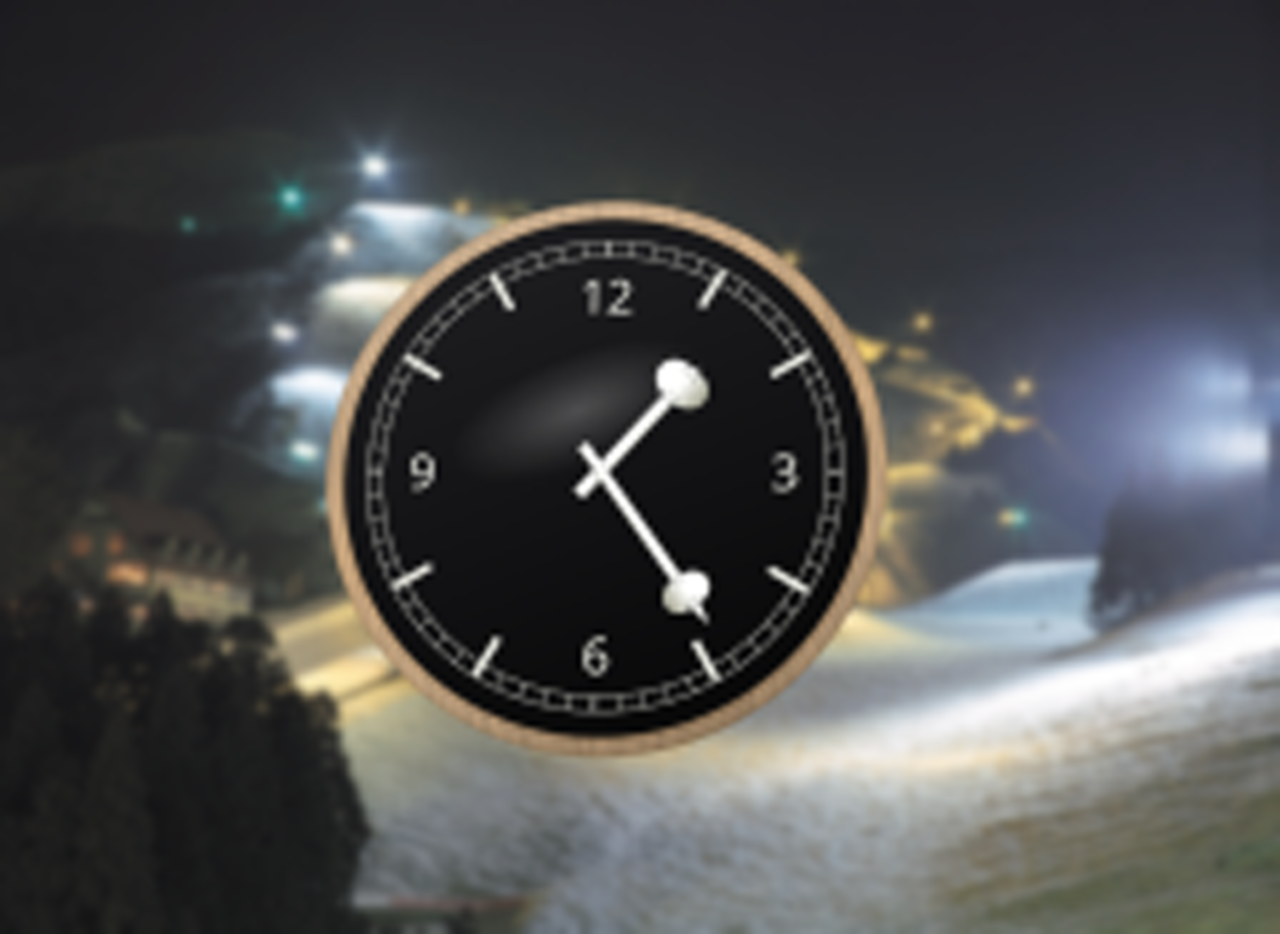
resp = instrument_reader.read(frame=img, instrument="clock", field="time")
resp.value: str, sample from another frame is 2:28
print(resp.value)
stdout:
1:24
